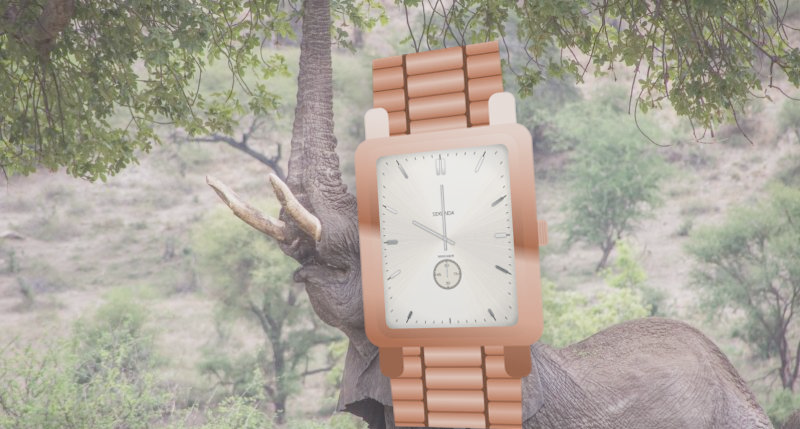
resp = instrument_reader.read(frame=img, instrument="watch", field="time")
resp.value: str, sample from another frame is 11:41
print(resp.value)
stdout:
10:00
